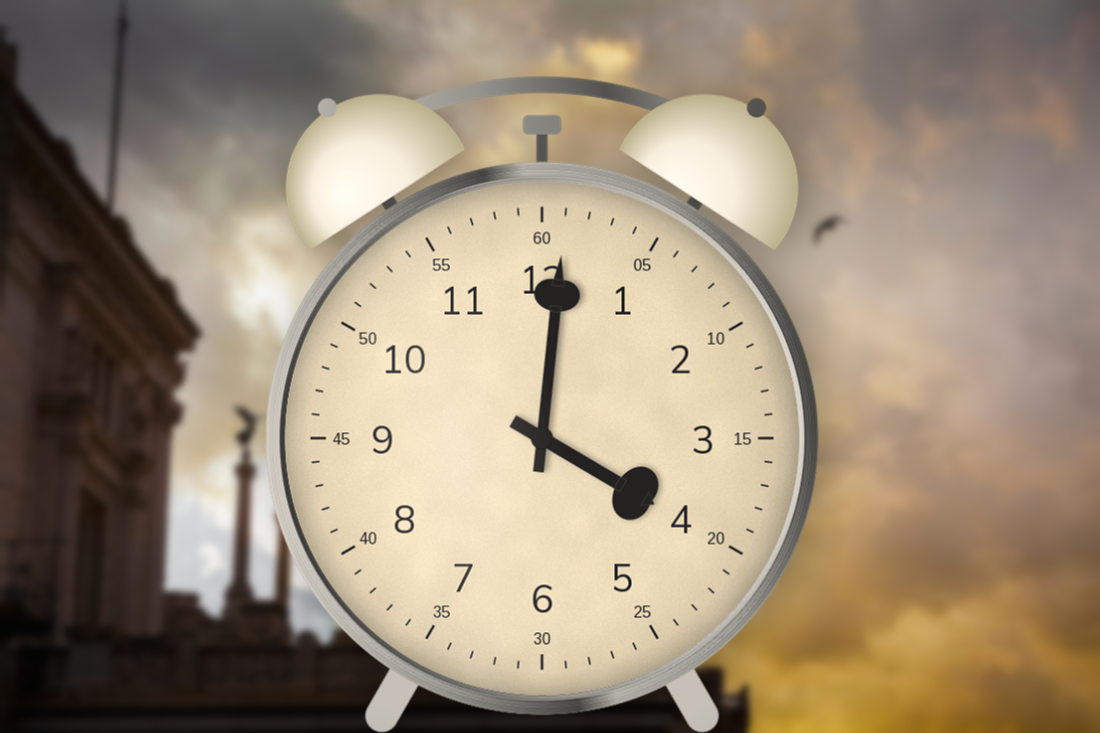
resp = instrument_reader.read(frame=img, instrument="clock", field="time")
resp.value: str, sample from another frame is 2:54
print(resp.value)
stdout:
4:01
